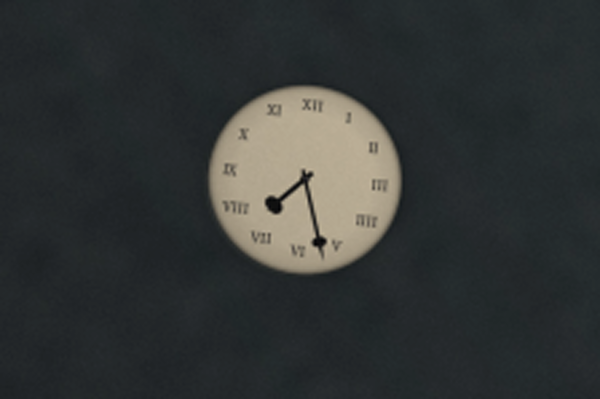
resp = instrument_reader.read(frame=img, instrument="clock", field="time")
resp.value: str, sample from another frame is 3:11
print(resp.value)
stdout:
7:27
